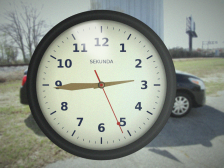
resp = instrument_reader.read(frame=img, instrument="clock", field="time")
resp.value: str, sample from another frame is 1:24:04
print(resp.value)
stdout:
2:44:26
